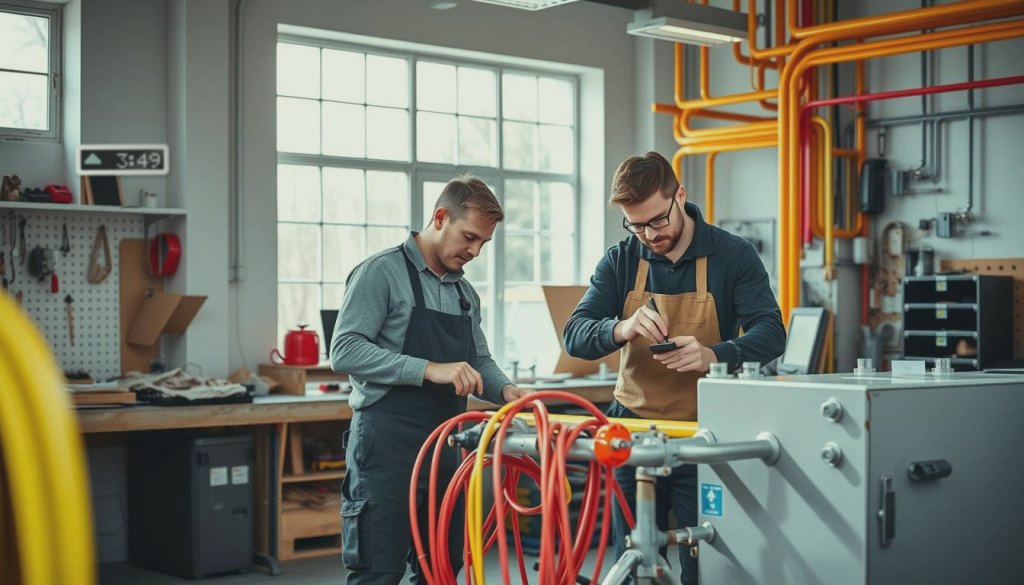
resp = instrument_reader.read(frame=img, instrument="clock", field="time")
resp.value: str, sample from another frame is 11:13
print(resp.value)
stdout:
3:49
